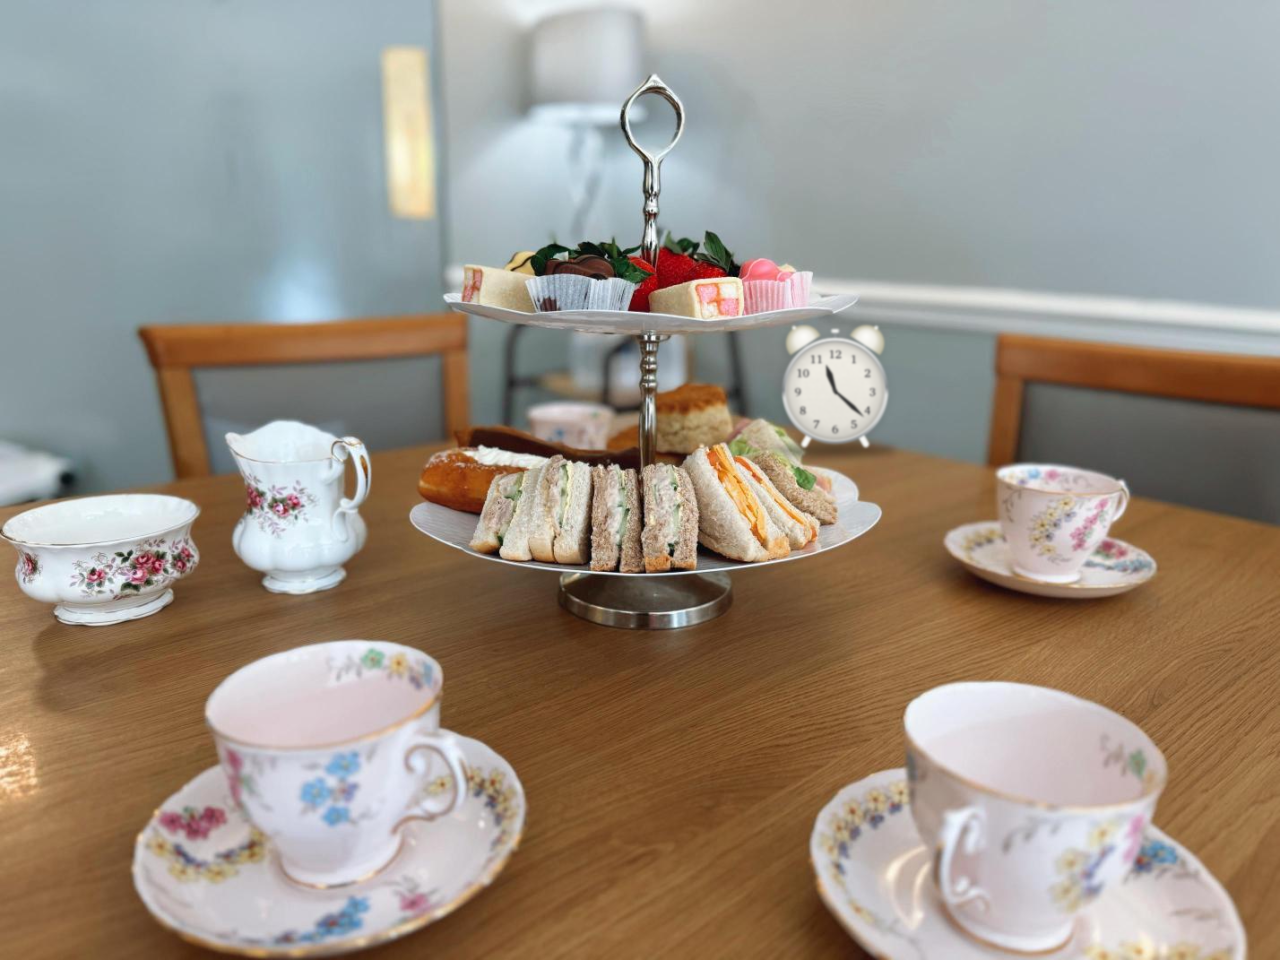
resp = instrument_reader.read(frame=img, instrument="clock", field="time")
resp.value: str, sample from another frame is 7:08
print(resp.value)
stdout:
11:22
